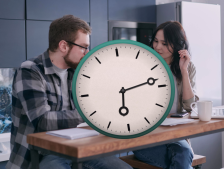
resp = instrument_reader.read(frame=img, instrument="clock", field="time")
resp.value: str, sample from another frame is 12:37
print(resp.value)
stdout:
6:13
